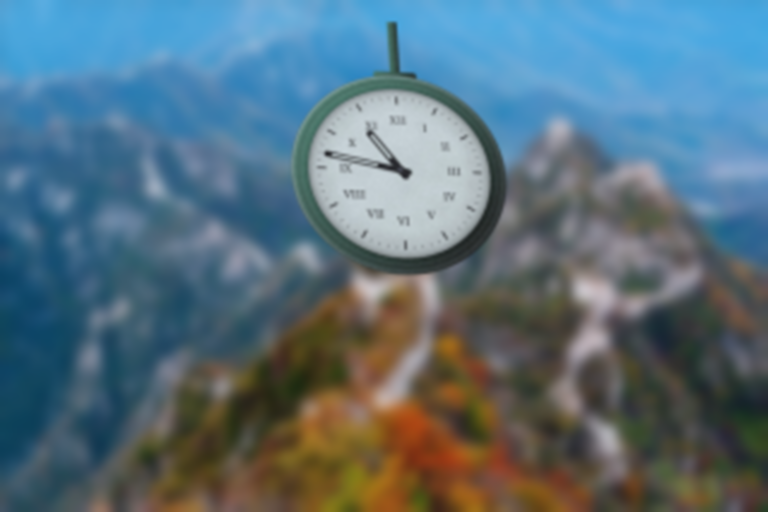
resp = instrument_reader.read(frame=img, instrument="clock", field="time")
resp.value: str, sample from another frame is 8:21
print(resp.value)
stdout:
10:47
